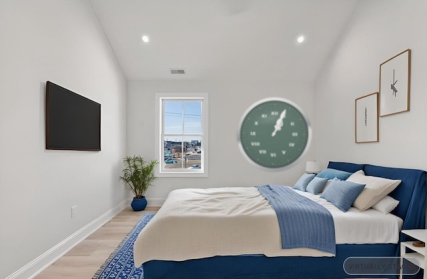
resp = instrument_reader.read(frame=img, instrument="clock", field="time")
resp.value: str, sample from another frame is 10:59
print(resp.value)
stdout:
1:04
